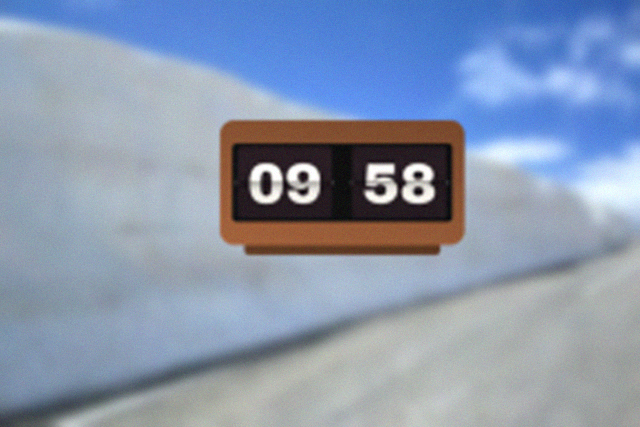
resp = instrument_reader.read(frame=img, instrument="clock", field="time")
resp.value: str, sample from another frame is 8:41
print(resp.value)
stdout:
9:58
